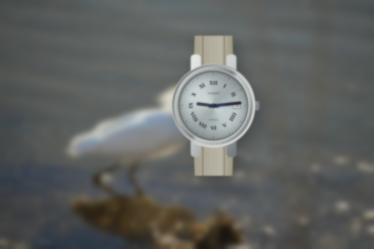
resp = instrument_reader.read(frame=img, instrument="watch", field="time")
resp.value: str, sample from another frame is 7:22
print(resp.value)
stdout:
9:14
